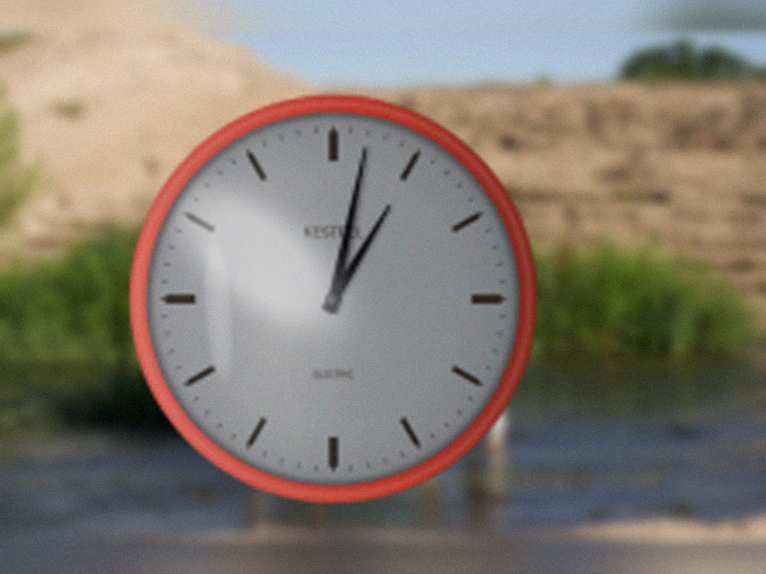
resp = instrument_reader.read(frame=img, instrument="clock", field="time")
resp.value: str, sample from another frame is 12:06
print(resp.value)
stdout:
1:02
